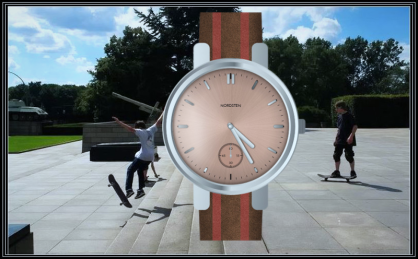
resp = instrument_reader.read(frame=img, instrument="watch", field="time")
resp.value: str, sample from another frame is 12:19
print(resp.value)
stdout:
4:25
